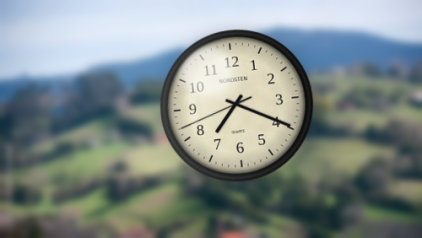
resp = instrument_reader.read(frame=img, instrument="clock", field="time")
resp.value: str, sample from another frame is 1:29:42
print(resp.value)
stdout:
7:19:42
